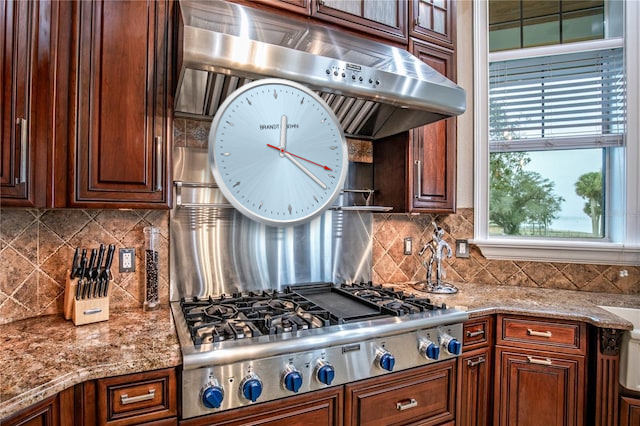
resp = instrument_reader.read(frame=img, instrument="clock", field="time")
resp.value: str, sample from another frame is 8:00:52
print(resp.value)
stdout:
12:22:19
